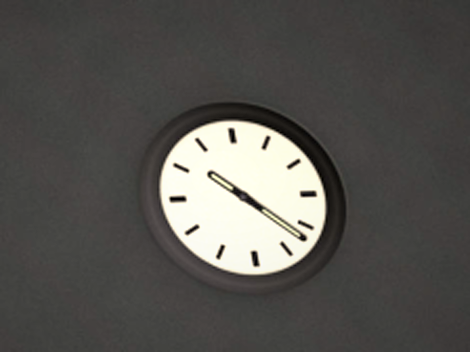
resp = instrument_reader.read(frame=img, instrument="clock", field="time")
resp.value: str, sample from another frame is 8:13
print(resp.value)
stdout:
10:22
